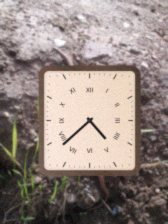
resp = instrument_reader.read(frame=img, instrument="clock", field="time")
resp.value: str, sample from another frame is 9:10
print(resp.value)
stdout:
4:38
